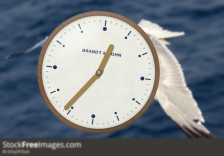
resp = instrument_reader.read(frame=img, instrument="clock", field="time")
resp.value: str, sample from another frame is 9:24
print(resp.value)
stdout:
12:36
